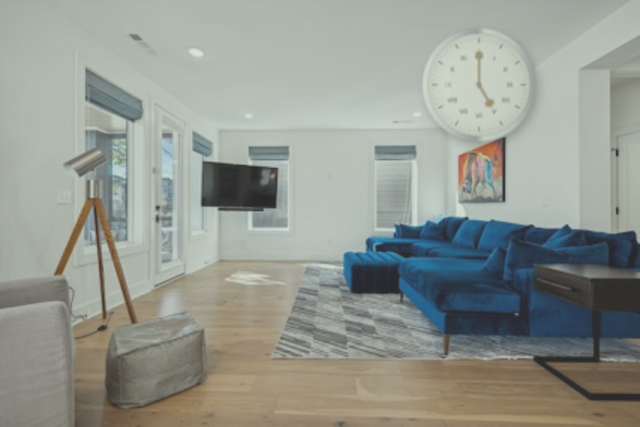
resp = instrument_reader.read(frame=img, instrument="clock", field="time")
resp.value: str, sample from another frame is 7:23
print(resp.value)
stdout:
5:00
